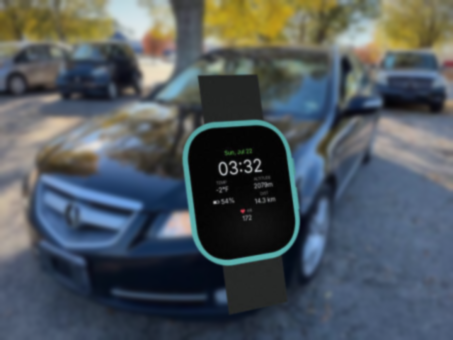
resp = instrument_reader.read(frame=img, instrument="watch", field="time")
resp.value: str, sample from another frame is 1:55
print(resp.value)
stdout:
3:32
